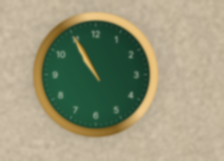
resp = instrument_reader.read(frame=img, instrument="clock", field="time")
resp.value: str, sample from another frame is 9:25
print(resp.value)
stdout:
10:55
